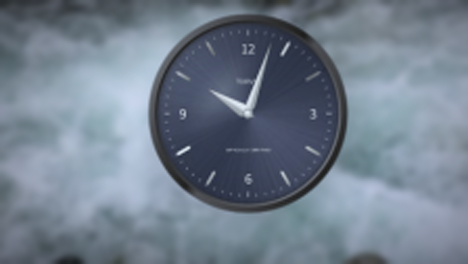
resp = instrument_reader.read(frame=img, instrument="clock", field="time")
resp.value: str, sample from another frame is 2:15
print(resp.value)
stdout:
10:03
